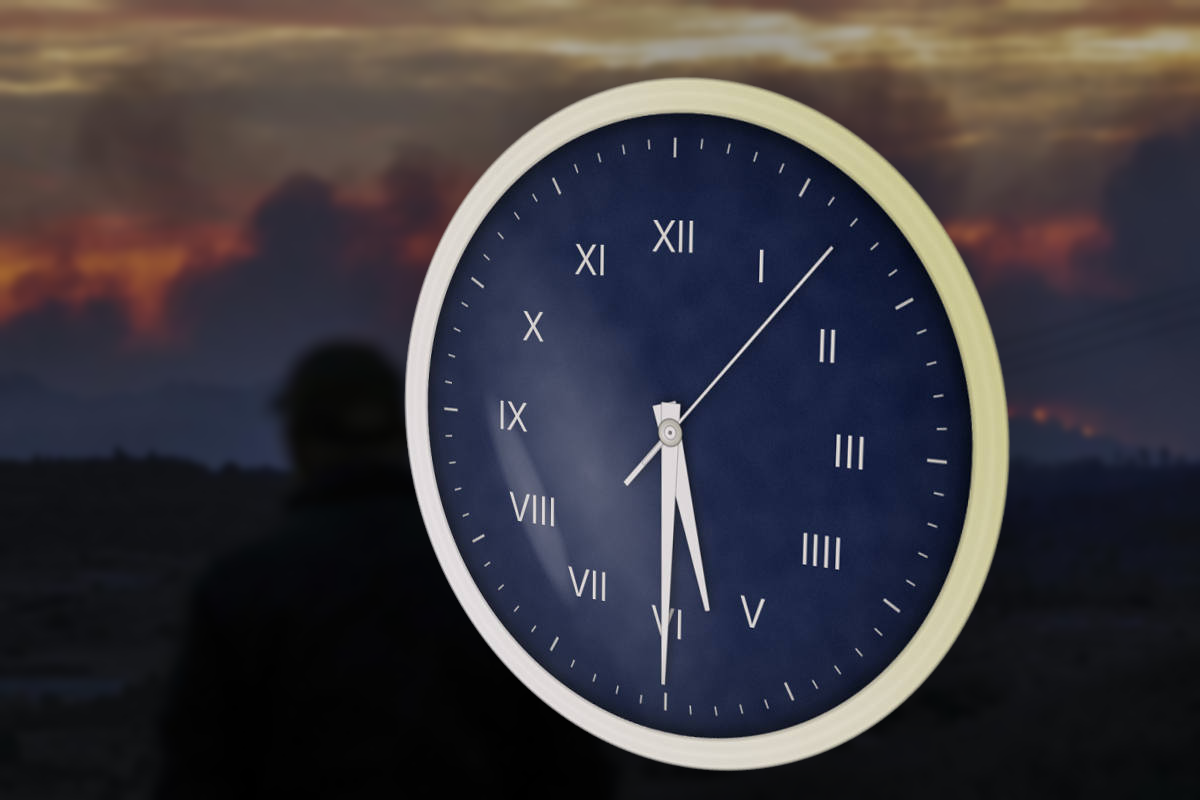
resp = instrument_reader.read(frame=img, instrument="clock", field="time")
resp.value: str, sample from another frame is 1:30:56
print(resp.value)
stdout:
5:30:07
